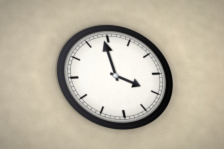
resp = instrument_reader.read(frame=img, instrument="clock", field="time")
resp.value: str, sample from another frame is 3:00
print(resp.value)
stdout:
3:59
